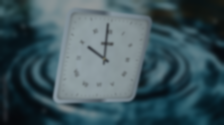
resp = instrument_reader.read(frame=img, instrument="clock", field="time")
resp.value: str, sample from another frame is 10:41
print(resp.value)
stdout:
9:59
